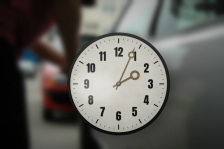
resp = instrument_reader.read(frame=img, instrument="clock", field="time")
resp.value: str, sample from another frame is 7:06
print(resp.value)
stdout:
2:04
